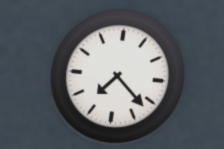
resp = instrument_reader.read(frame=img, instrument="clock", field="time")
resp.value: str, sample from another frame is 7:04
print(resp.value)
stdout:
7:22
